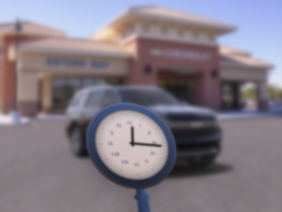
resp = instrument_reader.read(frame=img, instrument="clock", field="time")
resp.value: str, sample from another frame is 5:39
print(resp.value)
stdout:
12:16
